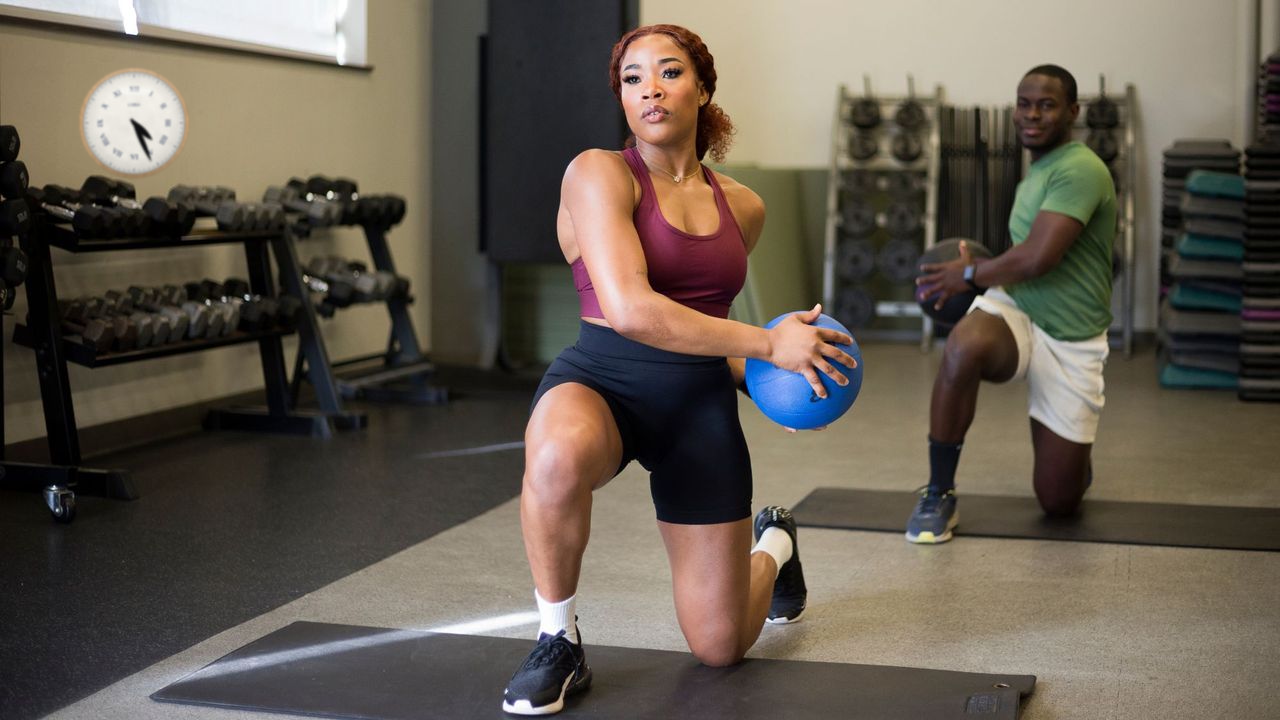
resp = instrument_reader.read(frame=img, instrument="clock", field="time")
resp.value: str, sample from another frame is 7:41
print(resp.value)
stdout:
4:26
